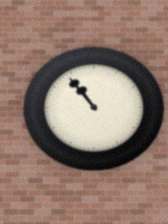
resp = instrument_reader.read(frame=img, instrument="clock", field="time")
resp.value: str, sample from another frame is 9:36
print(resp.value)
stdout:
10:54
